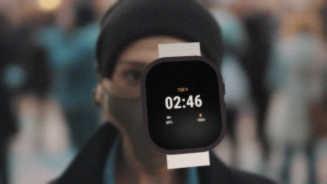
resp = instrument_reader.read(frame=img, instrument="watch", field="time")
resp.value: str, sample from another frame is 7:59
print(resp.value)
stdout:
2:46
